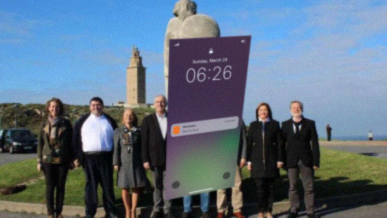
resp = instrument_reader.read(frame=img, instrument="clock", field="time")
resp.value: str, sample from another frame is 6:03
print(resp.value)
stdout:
6:26
